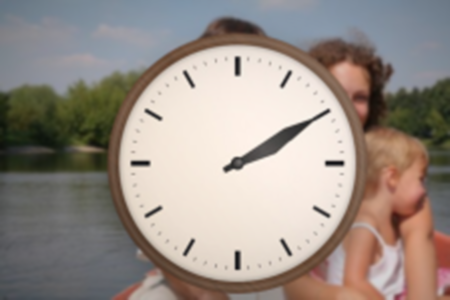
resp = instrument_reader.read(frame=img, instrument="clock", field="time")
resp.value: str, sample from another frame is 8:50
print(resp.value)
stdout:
2:10
